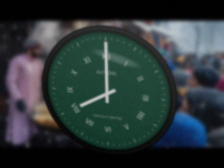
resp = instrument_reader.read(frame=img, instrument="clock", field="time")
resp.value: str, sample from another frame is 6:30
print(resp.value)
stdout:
8:00
